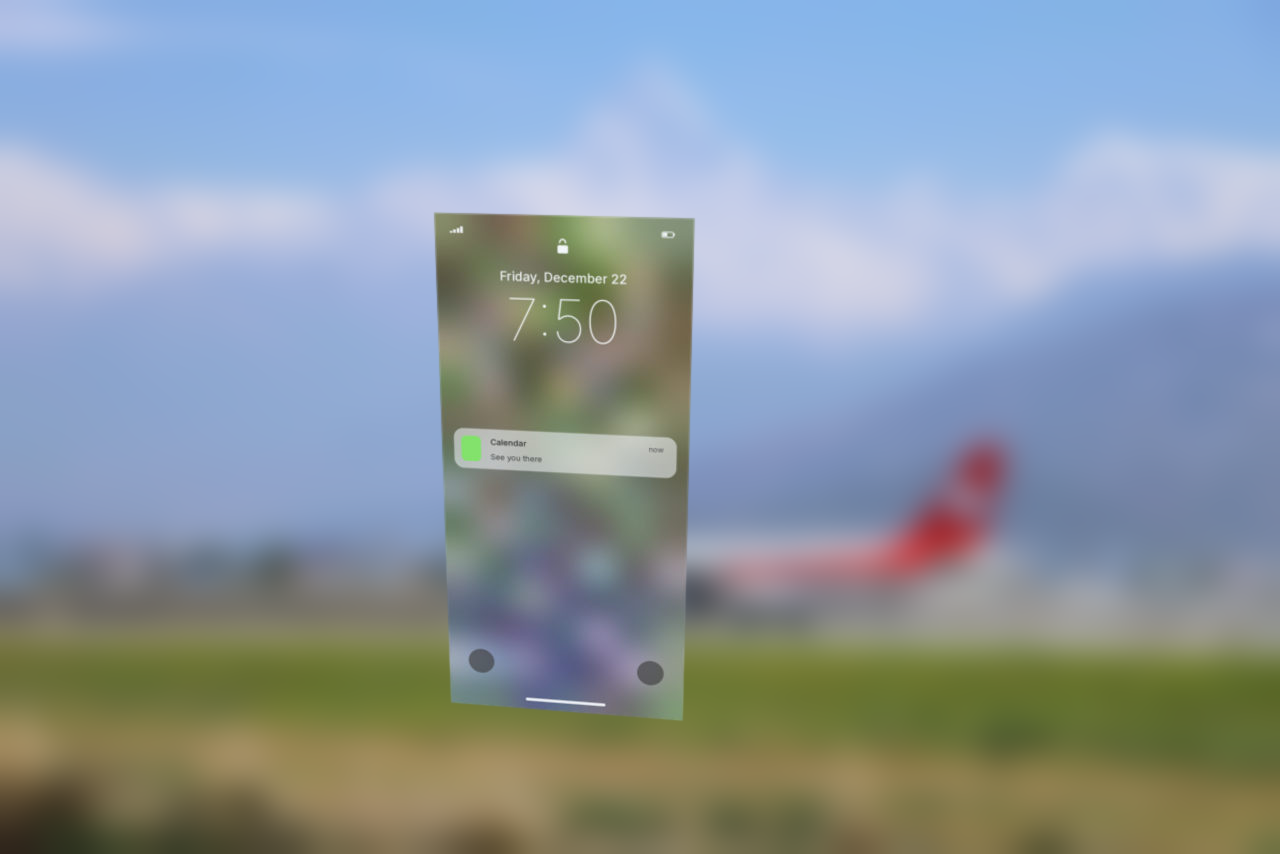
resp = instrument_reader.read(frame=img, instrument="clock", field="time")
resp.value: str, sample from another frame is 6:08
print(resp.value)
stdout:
7:50
